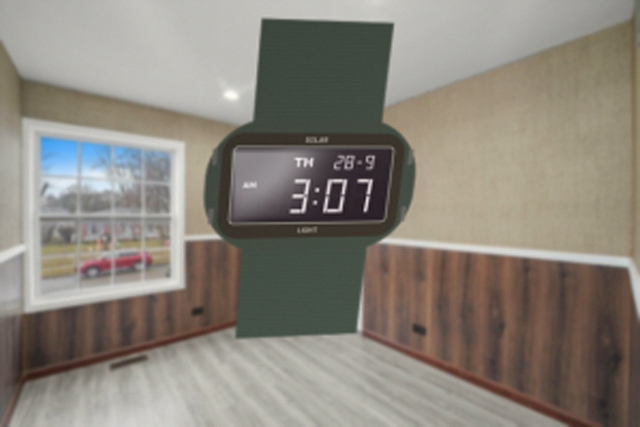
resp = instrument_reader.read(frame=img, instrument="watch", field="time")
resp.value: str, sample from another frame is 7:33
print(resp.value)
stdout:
3:07
